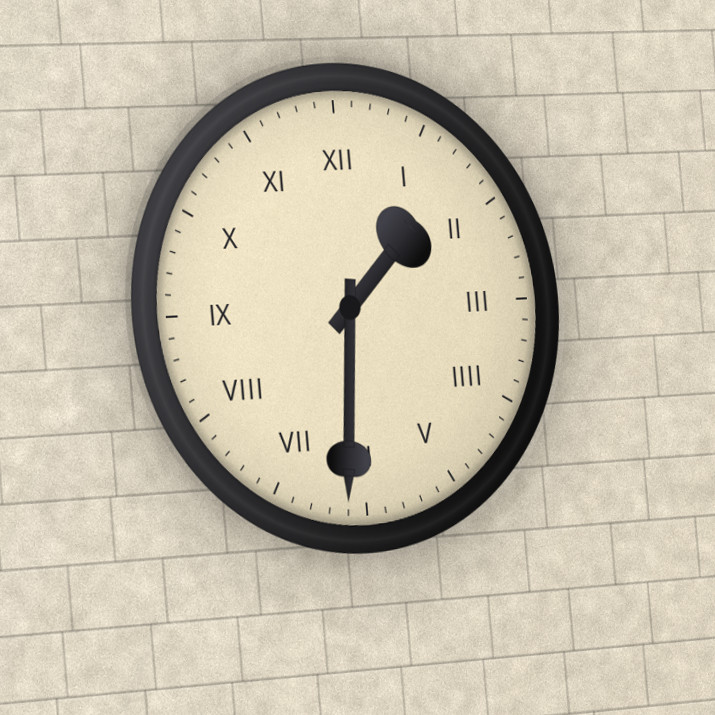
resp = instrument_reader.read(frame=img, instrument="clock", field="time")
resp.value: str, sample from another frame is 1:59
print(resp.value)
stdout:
1:31
